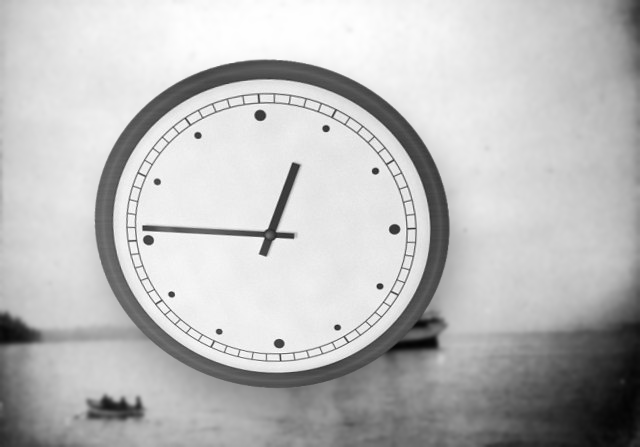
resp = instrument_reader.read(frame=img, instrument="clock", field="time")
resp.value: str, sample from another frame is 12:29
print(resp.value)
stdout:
12:46
